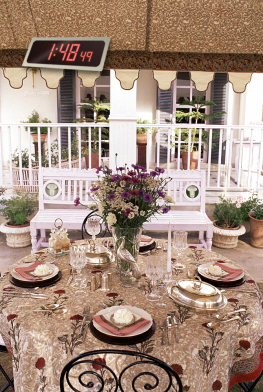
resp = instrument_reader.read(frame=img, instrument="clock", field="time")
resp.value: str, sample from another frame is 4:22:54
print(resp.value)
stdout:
1:48:49
